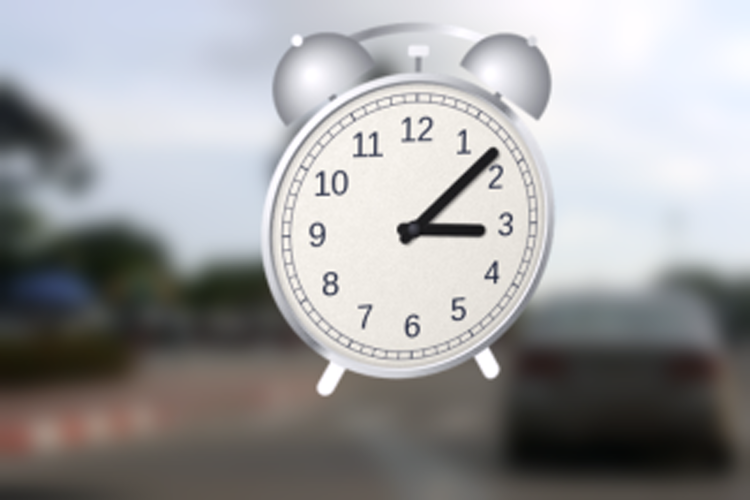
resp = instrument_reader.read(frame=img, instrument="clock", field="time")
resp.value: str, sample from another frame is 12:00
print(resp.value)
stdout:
3:08
